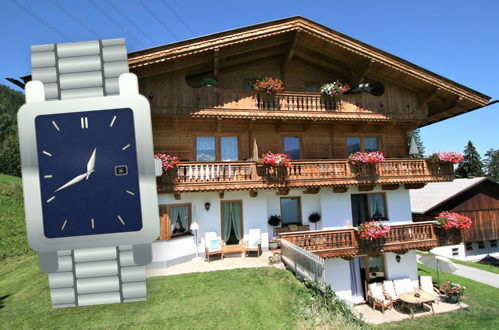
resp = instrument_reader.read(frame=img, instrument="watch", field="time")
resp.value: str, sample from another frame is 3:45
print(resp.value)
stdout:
12:41
